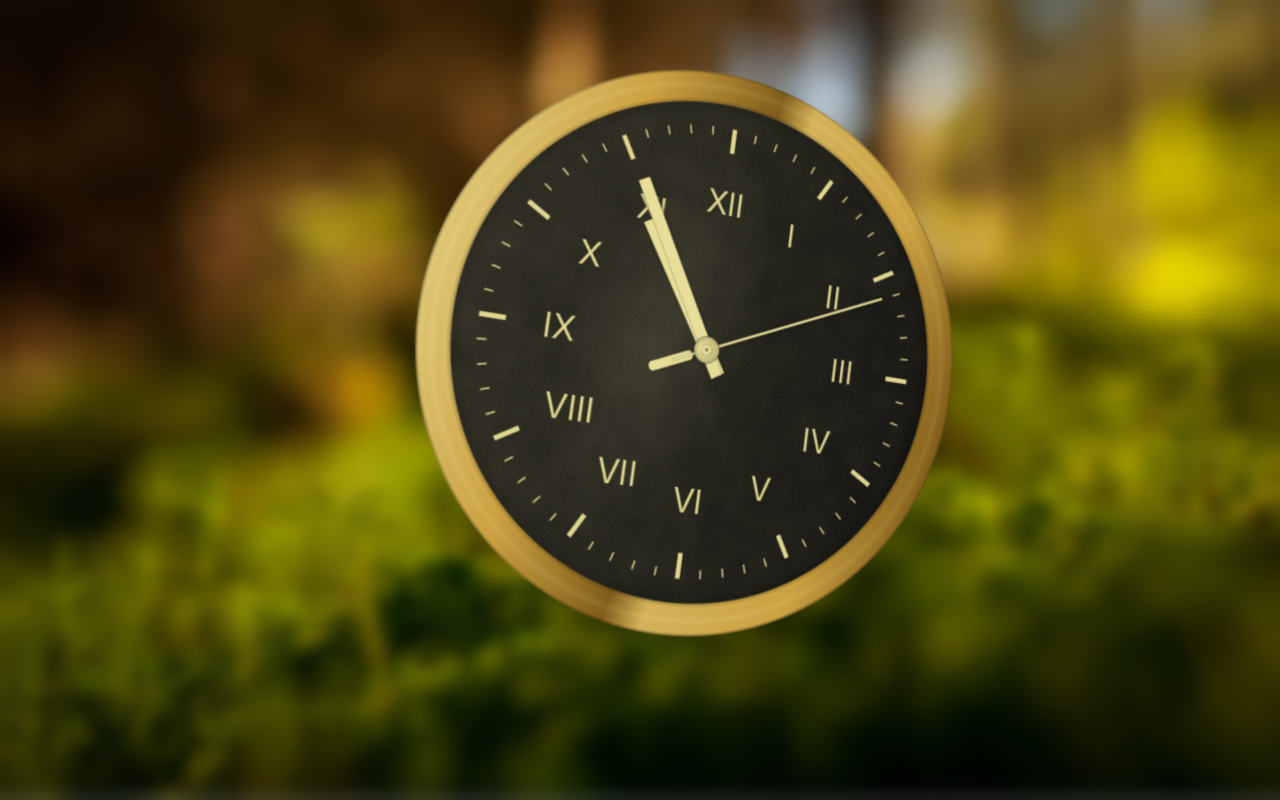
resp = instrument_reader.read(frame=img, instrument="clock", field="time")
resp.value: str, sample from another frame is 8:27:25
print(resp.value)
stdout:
10:55:11
